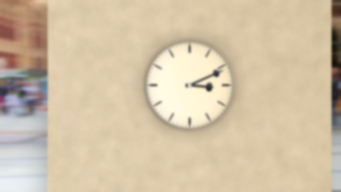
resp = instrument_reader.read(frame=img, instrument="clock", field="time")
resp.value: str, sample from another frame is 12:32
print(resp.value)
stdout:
3:11
